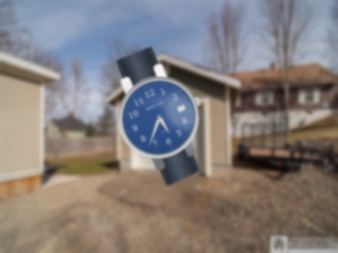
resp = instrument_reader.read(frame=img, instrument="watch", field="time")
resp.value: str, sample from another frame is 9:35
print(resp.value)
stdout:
5:37
